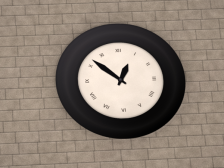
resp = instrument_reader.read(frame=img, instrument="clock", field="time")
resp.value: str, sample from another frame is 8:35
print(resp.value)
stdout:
12:52
